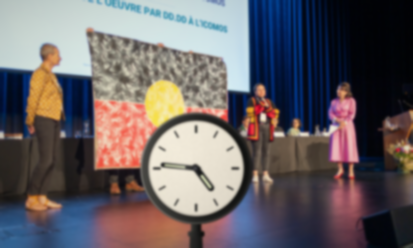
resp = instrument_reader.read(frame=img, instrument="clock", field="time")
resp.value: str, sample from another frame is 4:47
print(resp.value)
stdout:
4:46
